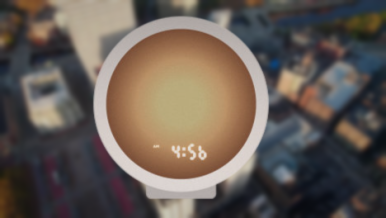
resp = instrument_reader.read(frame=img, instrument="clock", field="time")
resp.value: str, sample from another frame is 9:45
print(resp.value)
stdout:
4:56
